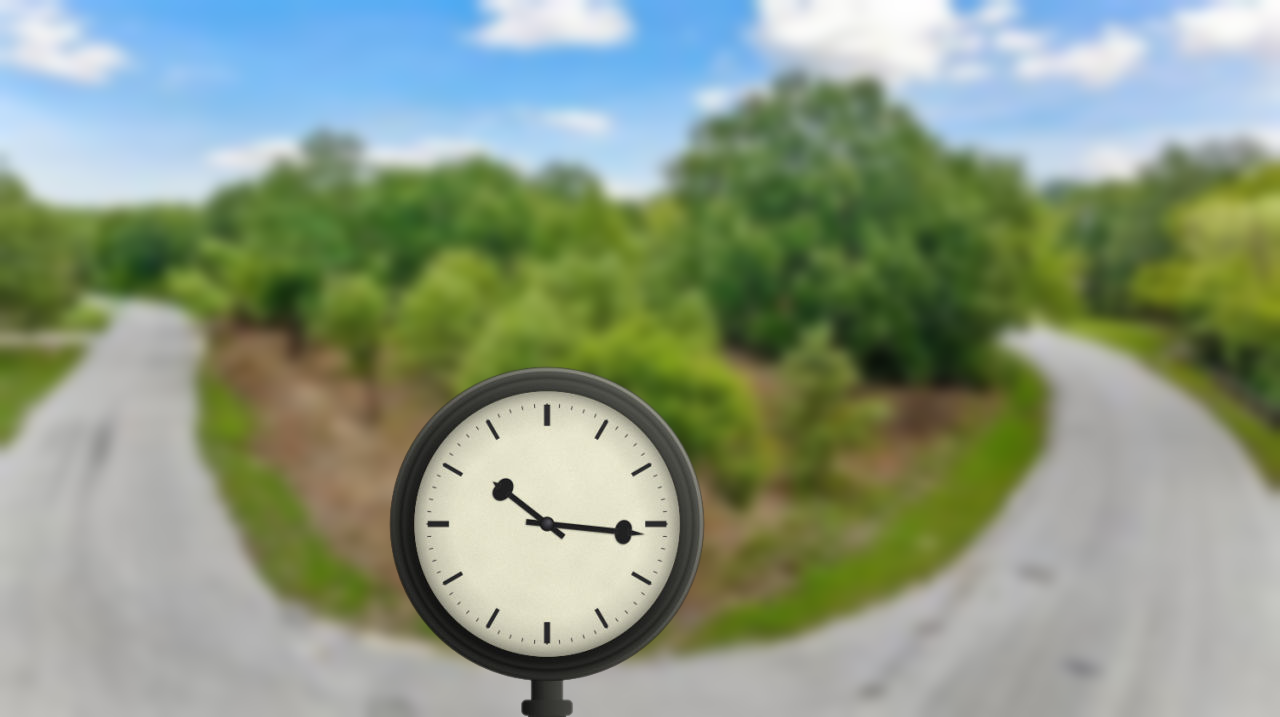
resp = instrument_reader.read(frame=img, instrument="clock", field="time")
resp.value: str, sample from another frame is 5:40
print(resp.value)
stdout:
10:16
